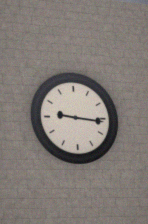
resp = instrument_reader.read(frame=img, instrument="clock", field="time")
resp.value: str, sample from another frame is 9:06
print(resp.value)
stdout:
9:16
